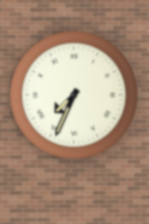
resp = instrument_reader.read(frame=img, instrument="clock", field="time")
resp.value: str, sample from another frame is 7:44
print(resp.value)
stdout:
7:34
